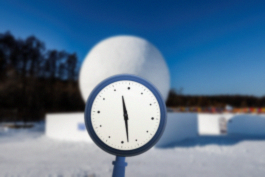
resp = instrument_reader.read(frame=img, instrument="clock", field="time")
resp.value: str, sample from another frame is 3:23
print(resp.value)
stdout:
11:28
